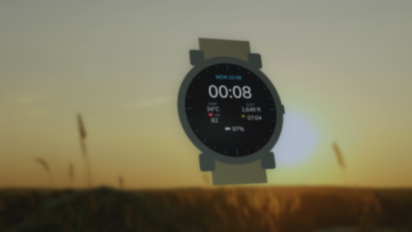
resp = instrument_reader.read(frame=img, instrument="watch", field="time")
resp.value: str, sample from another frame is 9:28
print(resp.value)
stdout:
0:08
